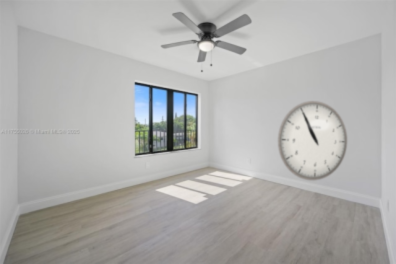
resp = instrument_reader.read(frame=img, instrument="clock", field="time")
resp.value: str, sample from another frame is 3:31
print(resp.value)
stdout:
10:55
